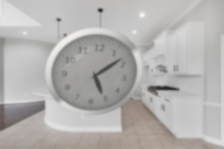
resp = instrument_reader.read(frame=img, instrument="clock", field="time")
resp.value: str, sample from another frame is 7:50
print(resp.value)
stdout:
5:08
